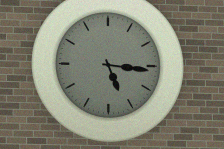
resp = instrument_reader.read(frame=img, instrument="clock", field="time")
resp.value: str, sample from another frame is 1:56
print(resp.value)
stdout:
5:16
